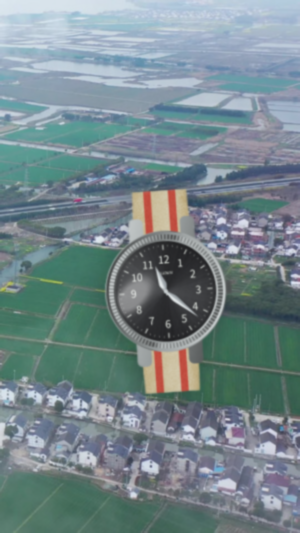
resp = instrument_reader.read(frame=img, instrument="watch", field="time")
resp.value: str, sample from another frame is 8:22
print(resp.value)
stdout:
11:22
